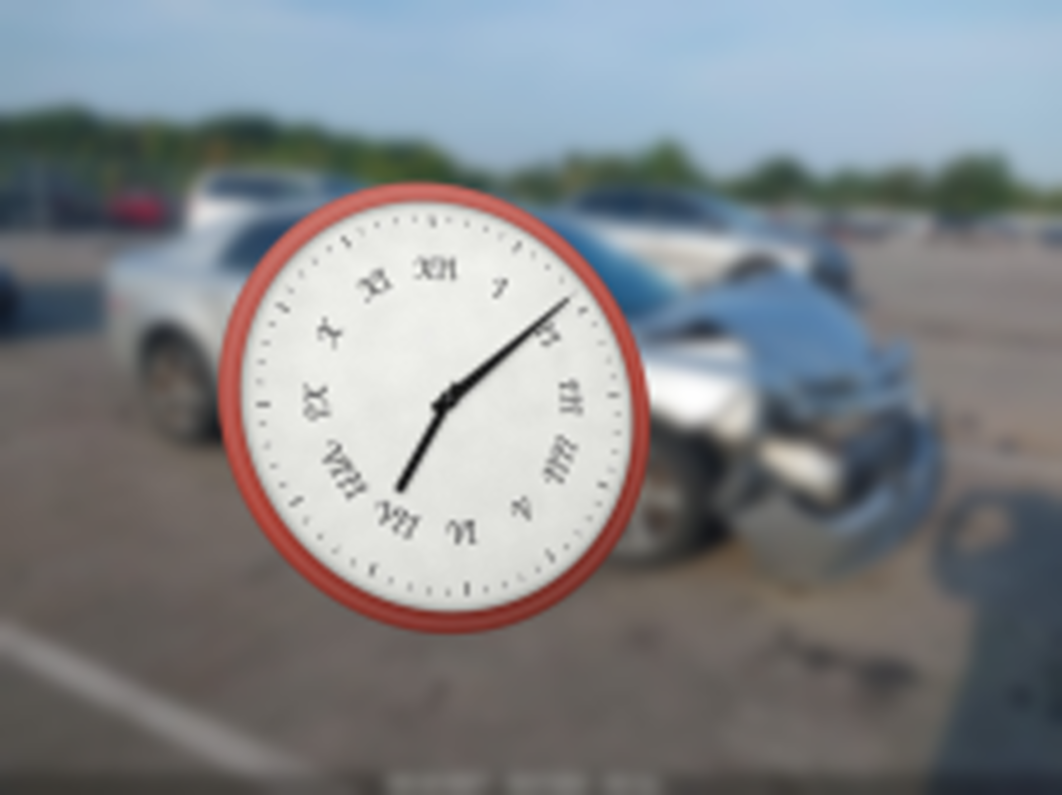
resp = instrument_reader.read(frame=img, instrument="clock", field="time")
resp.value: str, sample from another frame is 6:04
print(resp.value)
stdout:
7:09
